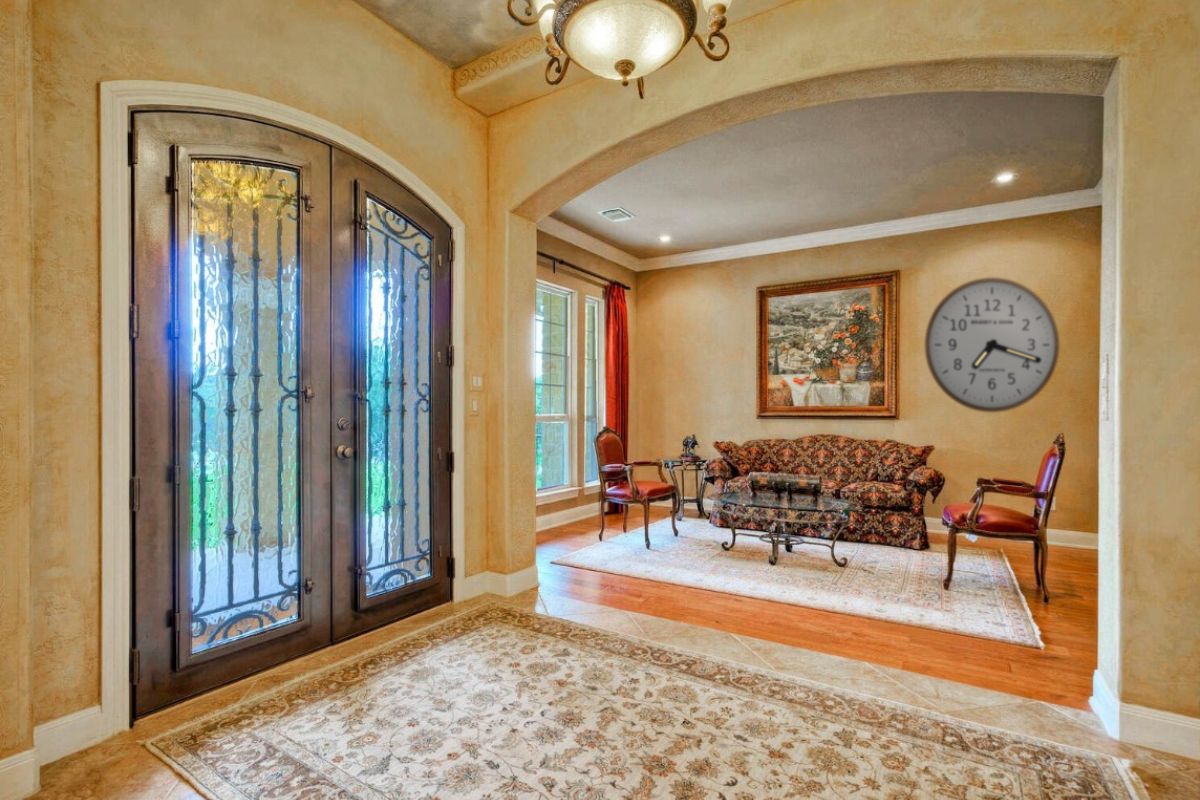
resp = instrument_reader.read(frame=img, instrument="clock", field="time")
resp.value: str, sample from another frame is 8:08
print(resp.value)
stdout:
7:18
